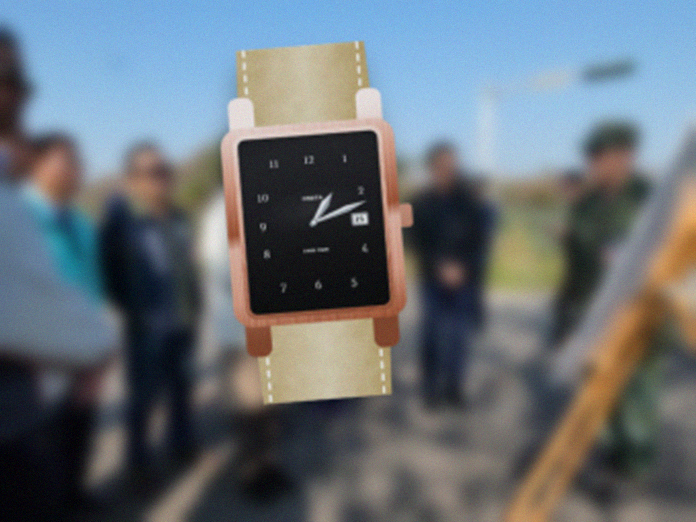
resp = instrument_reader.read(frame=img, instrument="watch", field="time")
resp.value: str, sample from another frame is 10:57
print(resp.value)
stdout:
1:12
